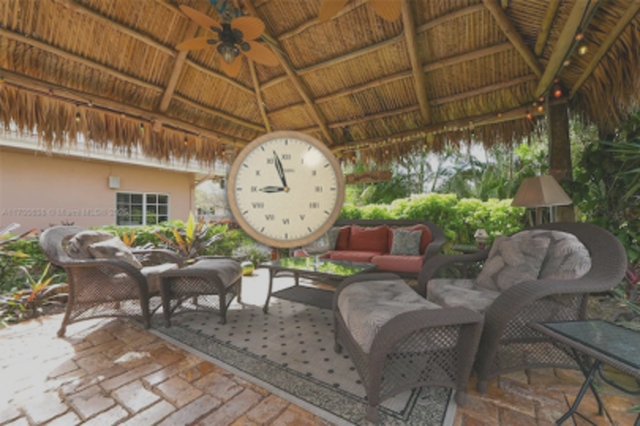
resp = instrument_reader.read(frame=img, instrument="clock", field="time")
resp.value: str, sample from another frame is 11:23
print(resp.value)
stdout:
8:57
